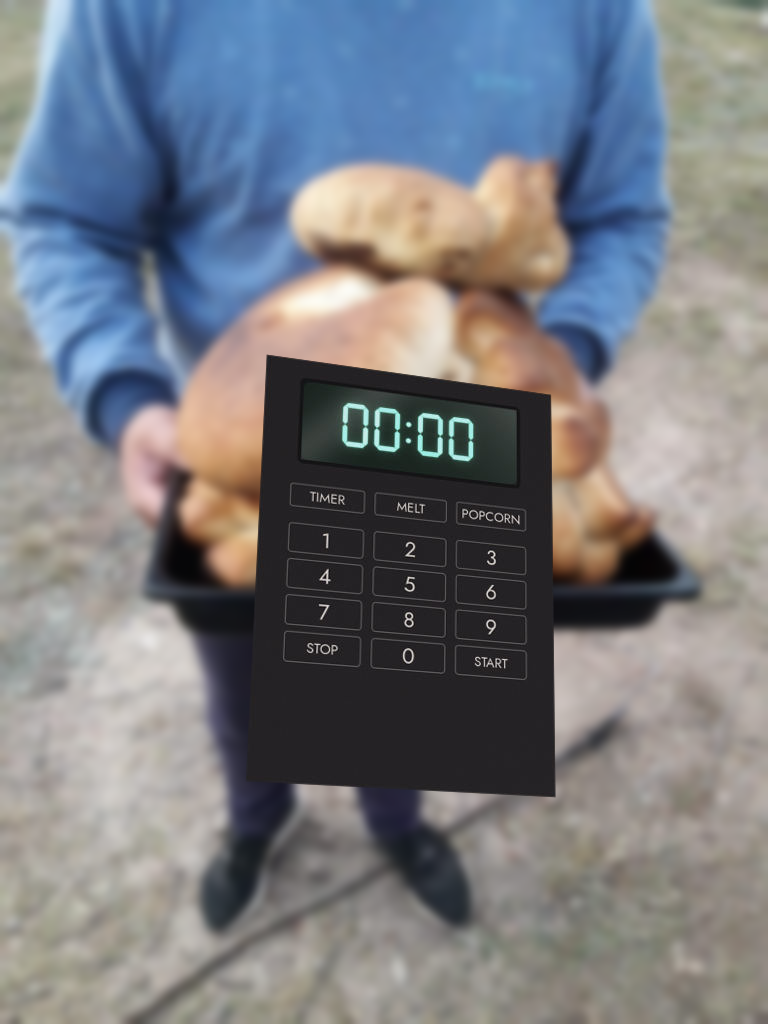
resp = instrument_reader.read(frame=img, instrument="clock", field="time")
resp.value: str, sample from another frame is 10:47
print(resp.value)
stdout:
0:00
